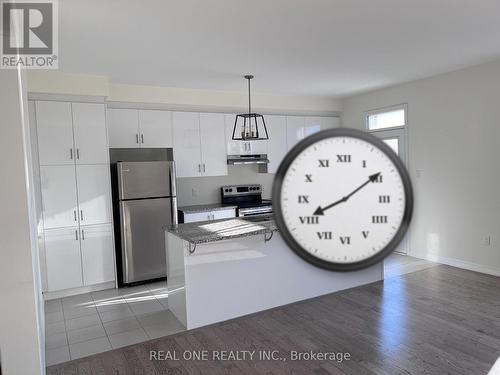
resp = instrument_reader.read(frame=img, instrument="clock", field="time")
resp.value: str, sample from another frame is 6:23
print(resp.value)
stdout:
8:09
